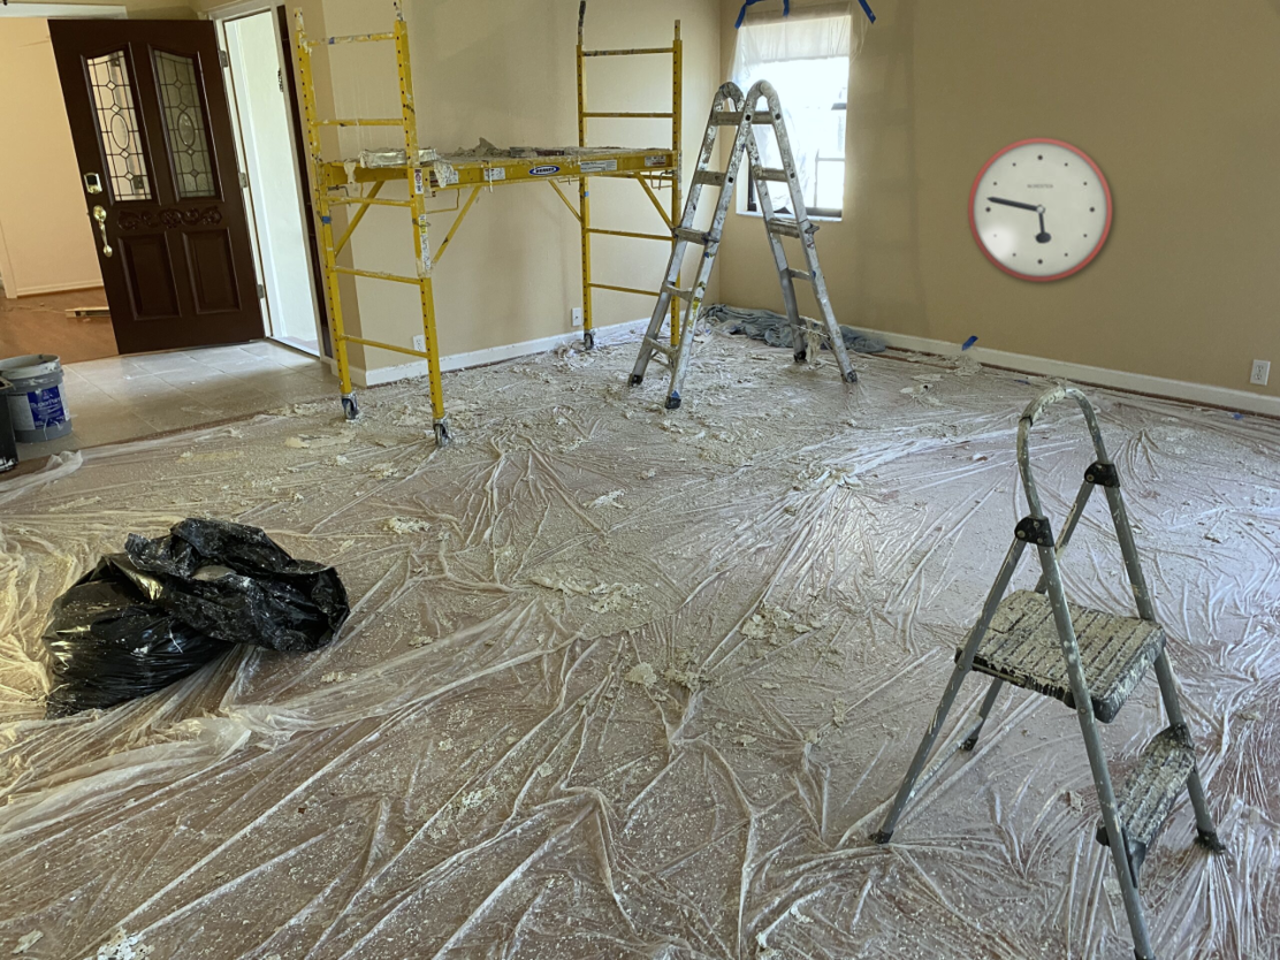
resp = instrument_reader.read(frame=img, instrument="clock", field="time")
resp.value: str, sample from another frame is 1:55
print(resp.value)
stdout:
5:47
